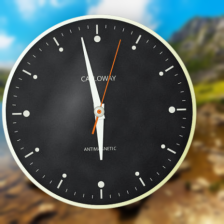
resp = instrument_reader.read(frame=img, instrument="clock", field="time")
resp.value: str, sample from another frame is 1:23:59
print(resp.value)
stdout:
5:58:03
